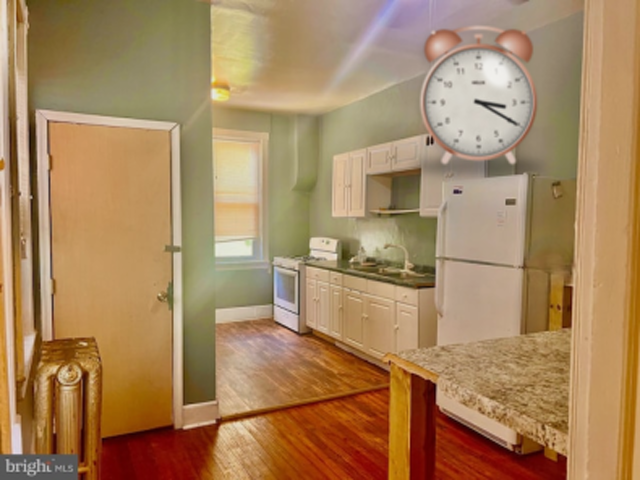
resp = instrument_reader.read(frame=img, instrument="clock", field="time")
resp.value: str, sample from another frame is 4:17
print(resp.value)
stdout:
3:20
